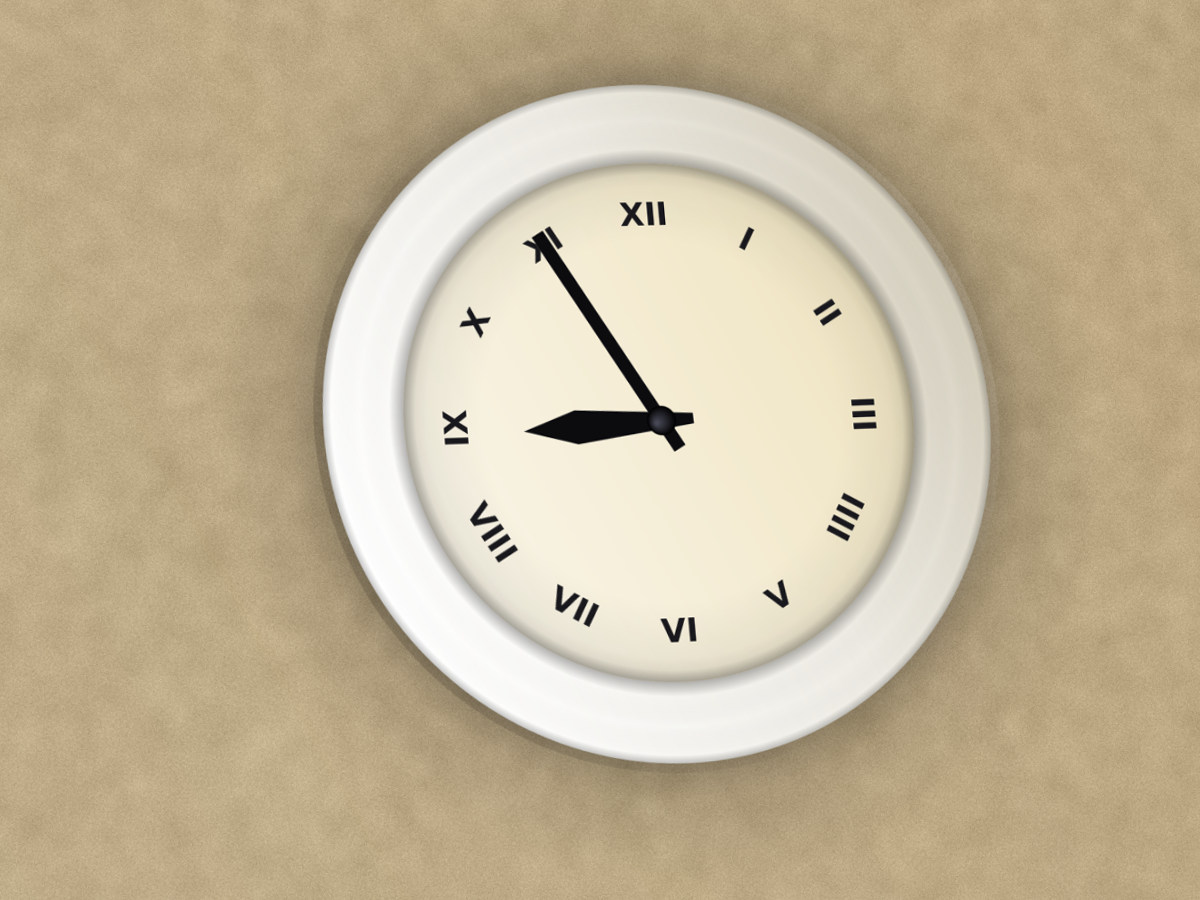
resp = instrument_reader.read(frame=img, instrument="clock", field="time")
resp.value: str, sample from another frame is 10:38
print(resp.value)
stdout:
8:55
